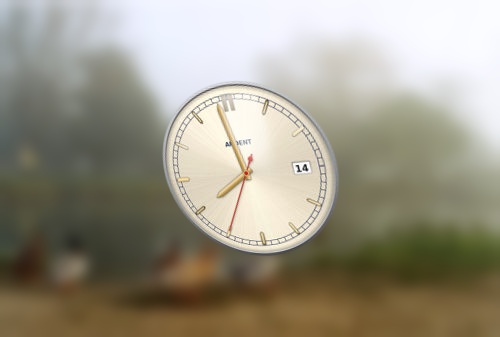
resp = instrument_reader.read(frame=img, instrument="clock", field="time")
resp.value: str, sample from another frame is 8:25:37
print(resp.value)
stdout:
7:58:35
